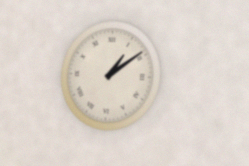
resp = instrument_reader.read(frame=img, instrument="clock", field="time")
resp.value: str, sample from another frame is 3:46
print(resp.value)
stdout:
1:09
